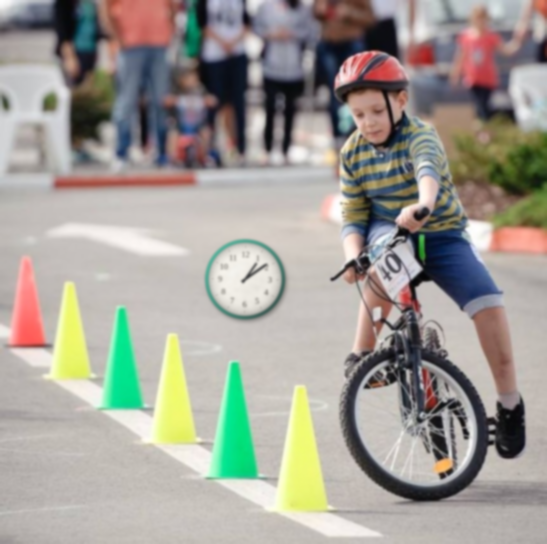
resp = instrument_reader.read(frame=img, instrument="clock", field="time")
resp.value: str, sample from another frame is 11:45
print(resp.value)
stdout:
1:09
